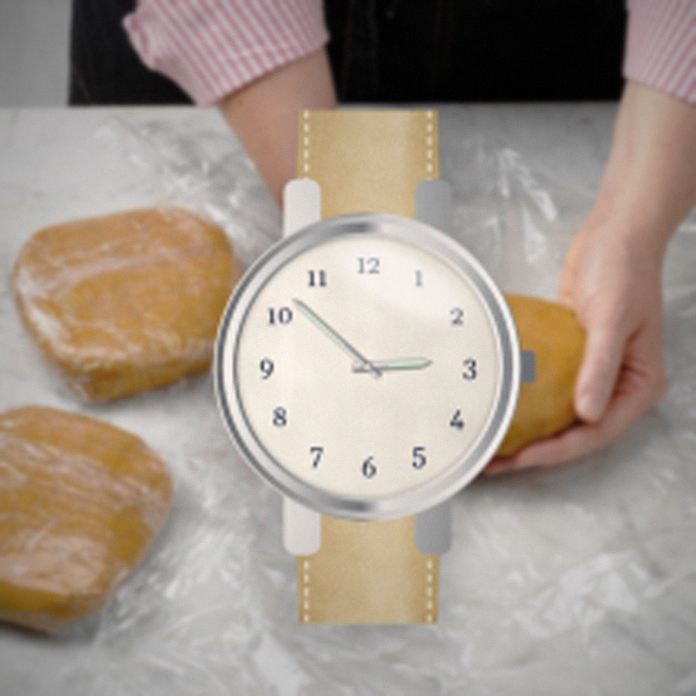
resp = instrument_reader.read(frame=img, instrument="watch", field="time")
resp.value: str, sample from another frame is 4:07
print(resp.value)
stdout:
2:52
